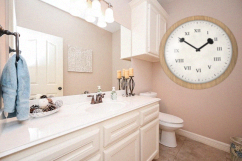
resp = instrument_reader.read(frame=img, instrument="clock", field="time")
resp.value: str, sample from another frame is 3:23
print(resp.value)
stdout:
1:51
